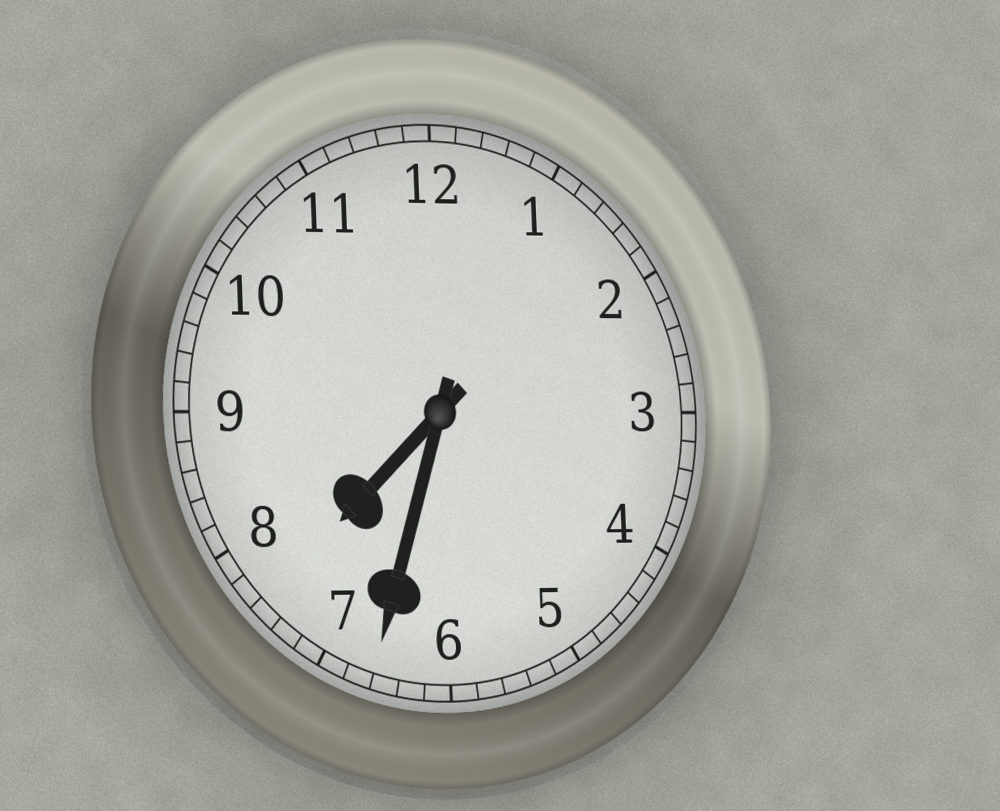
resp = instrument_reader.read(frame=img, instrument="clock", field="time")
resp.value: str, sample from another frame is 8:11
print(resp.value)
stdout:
7:33
